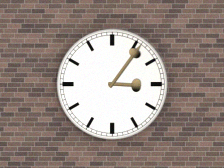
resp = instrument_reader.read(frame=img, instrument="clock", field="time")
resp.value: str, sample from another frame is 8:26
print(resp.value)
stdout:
3:06
